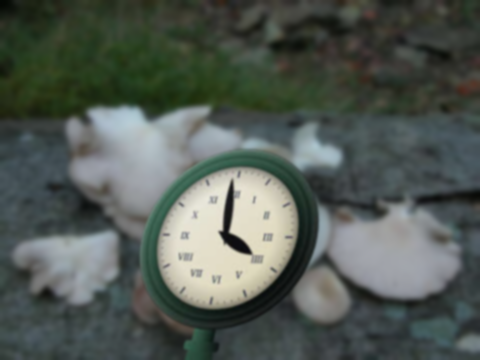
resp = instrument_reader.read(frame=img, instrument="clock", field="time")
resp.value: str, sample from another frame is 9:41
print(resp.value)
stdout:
3:59
